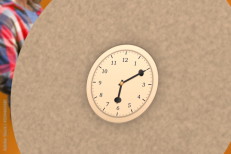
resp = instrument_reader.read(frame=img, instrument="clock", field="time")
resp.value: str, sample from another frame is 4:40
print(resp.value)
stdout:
6:10
